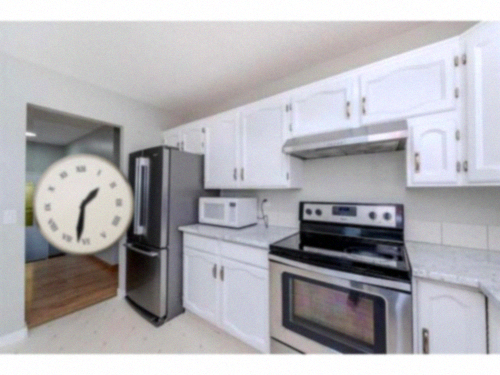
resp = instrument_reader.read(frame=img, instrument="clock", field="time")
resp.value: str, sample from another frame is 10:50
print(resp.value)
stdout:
1:32
